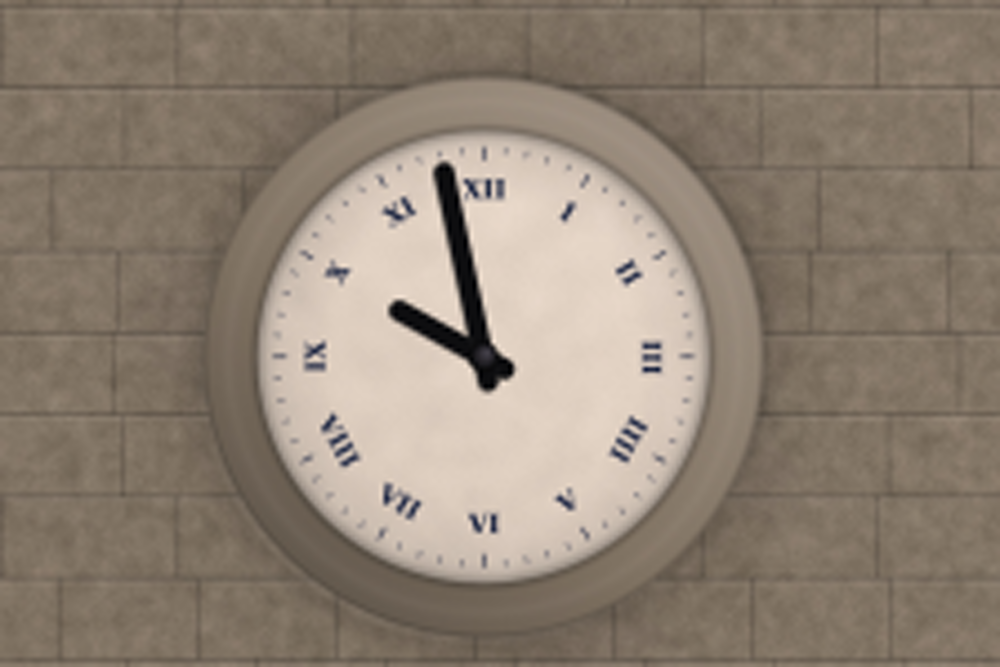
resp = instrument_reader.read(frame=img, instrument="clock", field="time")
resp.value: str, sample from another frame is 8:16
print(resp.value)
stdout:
9:58
